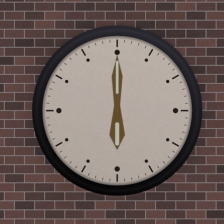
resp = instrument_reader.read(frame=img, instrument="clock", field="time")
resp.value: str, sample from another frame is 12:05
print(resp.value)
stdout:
6:00
